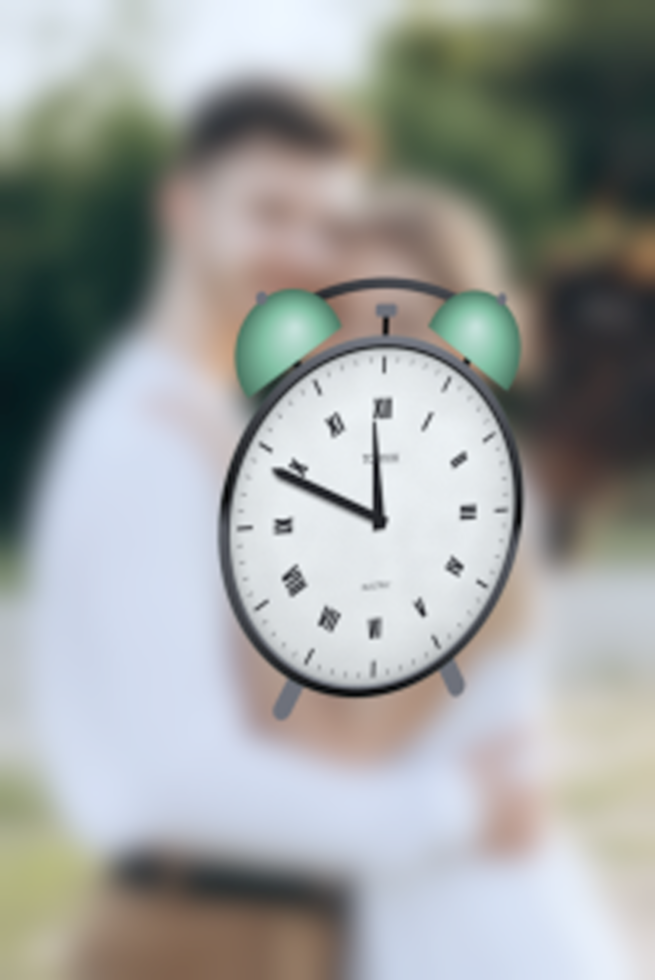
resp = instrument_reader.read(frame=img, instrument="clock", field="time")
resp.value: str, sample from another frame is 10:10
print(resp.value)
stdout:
11:49
